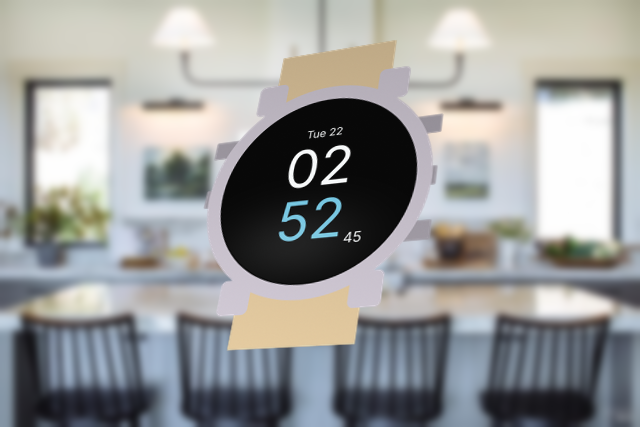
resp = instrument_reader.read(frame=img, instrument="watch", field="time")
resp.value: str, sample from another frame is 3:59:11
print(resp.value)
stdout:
2:52:45
